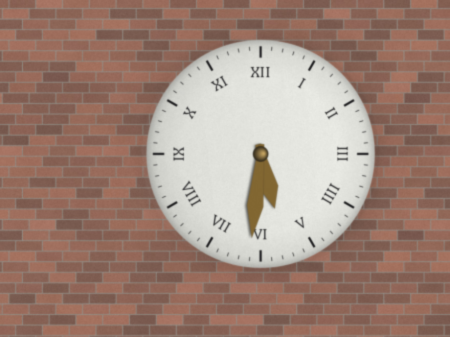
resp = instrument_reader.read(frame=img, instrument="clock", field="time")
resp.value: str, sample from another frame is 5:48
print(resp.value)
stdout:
5:31
